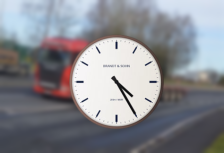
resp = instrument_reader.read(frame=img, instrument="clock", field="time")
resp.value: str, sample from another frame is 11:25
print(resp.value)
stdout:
4:25
